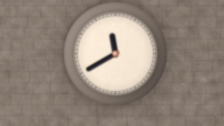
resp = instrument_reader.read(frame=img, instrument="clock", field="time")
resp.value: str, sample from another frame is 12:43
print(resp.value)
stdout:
11:40
